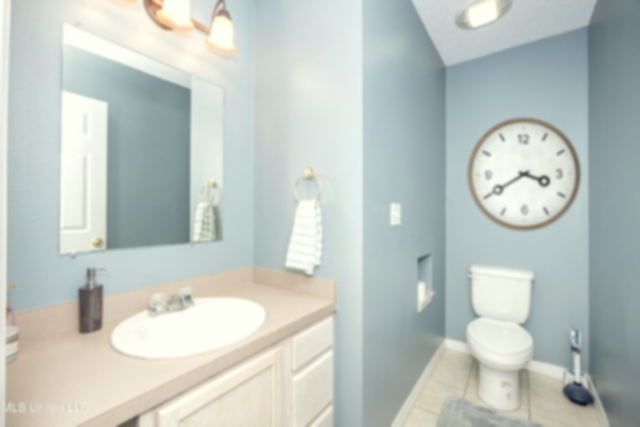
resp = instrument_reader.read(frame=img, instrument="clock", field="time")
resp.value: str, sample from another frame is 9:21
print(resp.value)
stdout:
3:40
